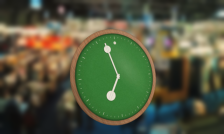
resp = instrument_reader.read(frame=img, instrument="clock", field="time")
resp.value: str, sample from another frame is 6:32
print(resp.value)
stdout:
6:57
